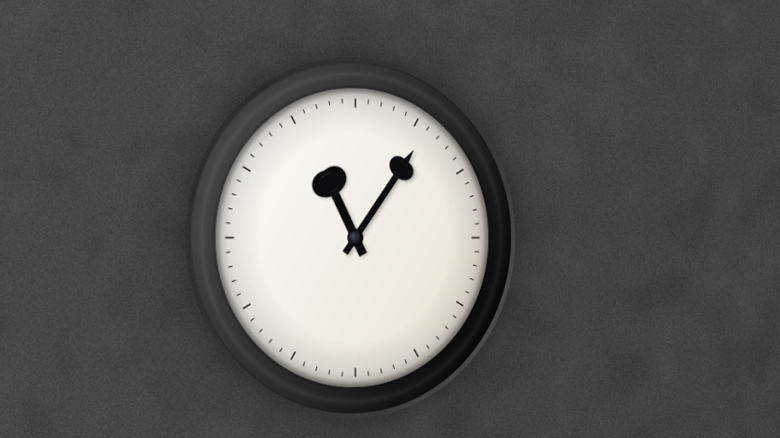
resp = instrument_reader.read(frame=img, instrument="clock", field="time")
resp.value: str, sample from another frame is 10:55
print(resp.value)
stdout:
11:06
